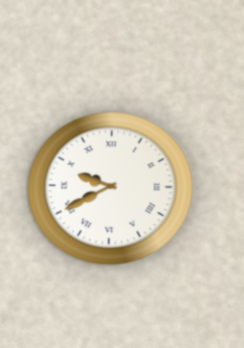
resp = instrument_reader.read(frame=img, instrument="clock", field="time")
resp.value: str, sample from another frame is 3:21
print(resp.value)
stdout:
9:40
